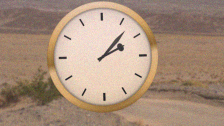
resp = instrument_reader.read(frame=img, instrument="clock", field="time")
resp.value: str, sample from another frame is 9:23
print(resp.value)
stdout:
2:07
